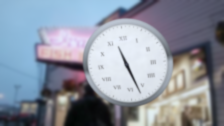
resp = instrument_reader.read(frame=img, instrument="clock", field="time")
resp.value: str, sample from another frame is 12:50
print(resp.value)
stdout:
11:27
